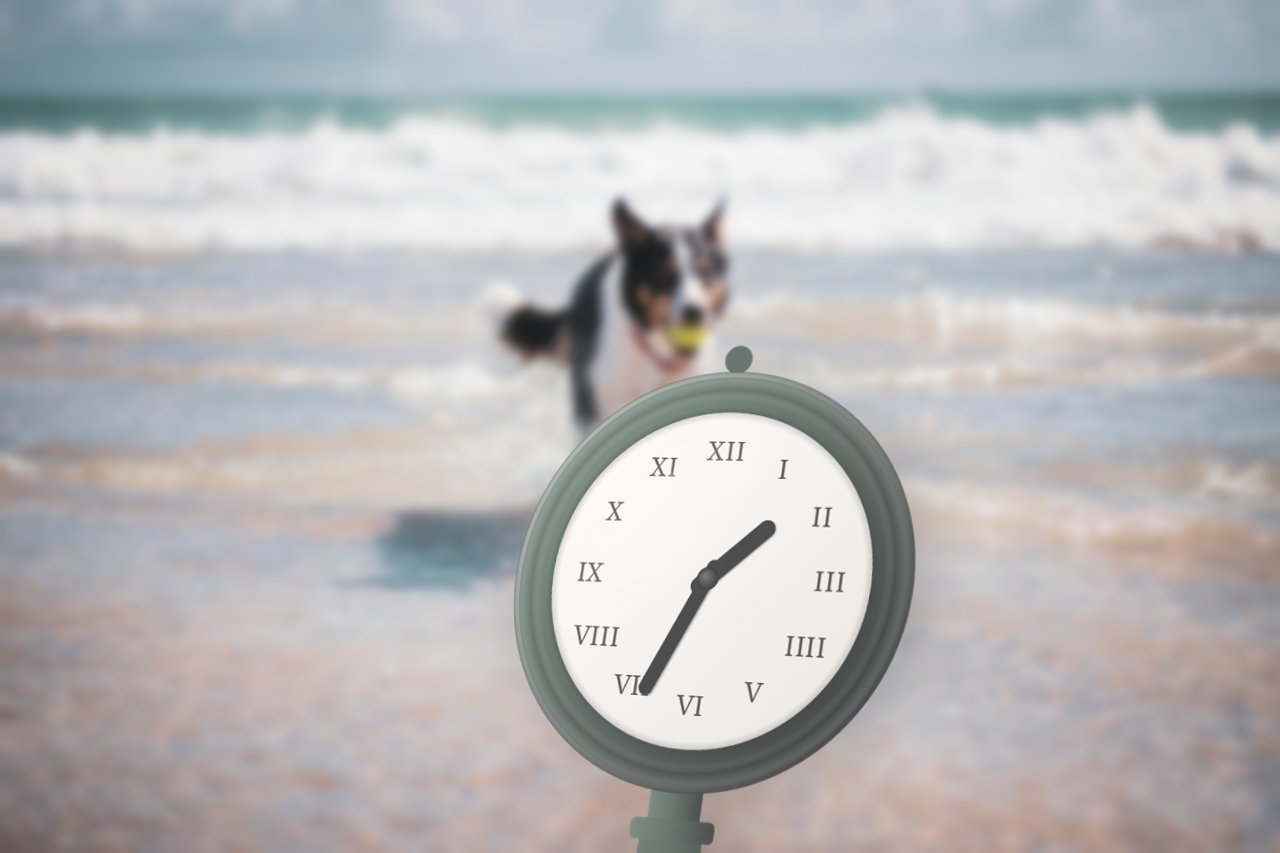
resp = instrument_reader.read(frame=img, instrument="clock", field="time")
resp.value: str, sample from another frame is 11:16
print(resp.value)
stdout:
1:34
